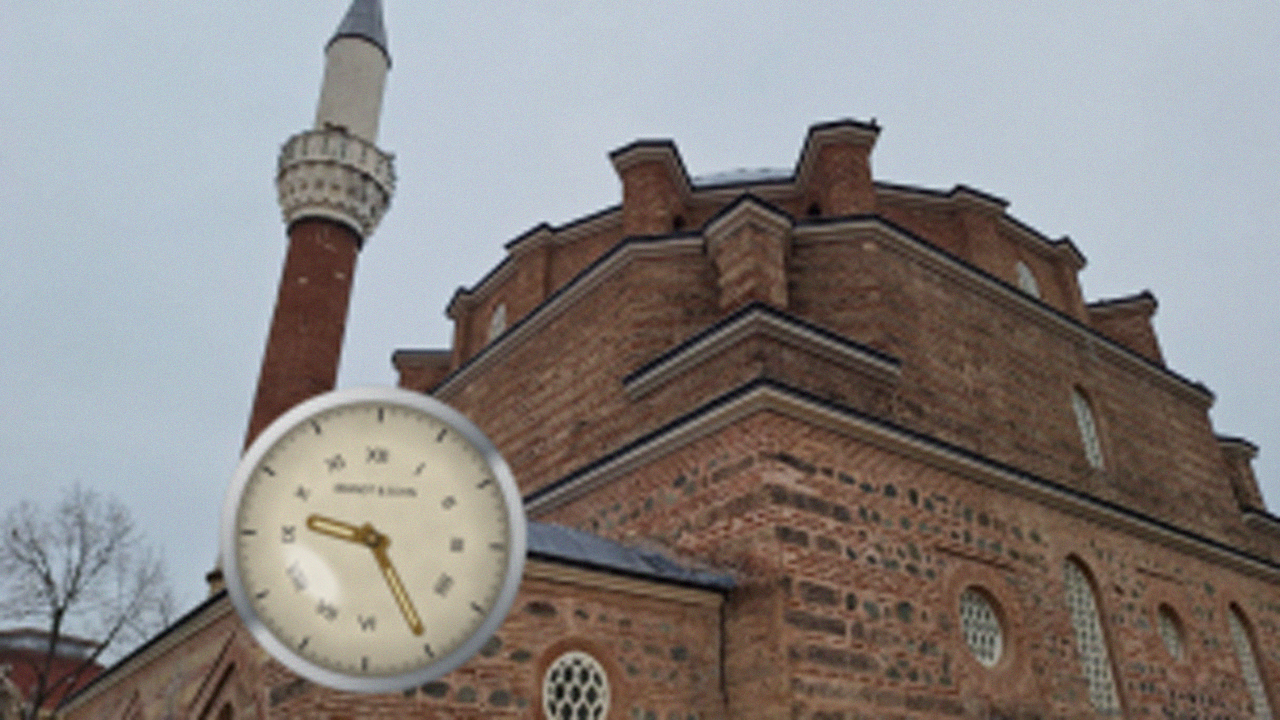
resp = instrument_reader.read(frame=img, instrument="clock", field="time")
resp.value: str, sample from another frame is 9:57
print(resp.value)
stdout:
9:25
